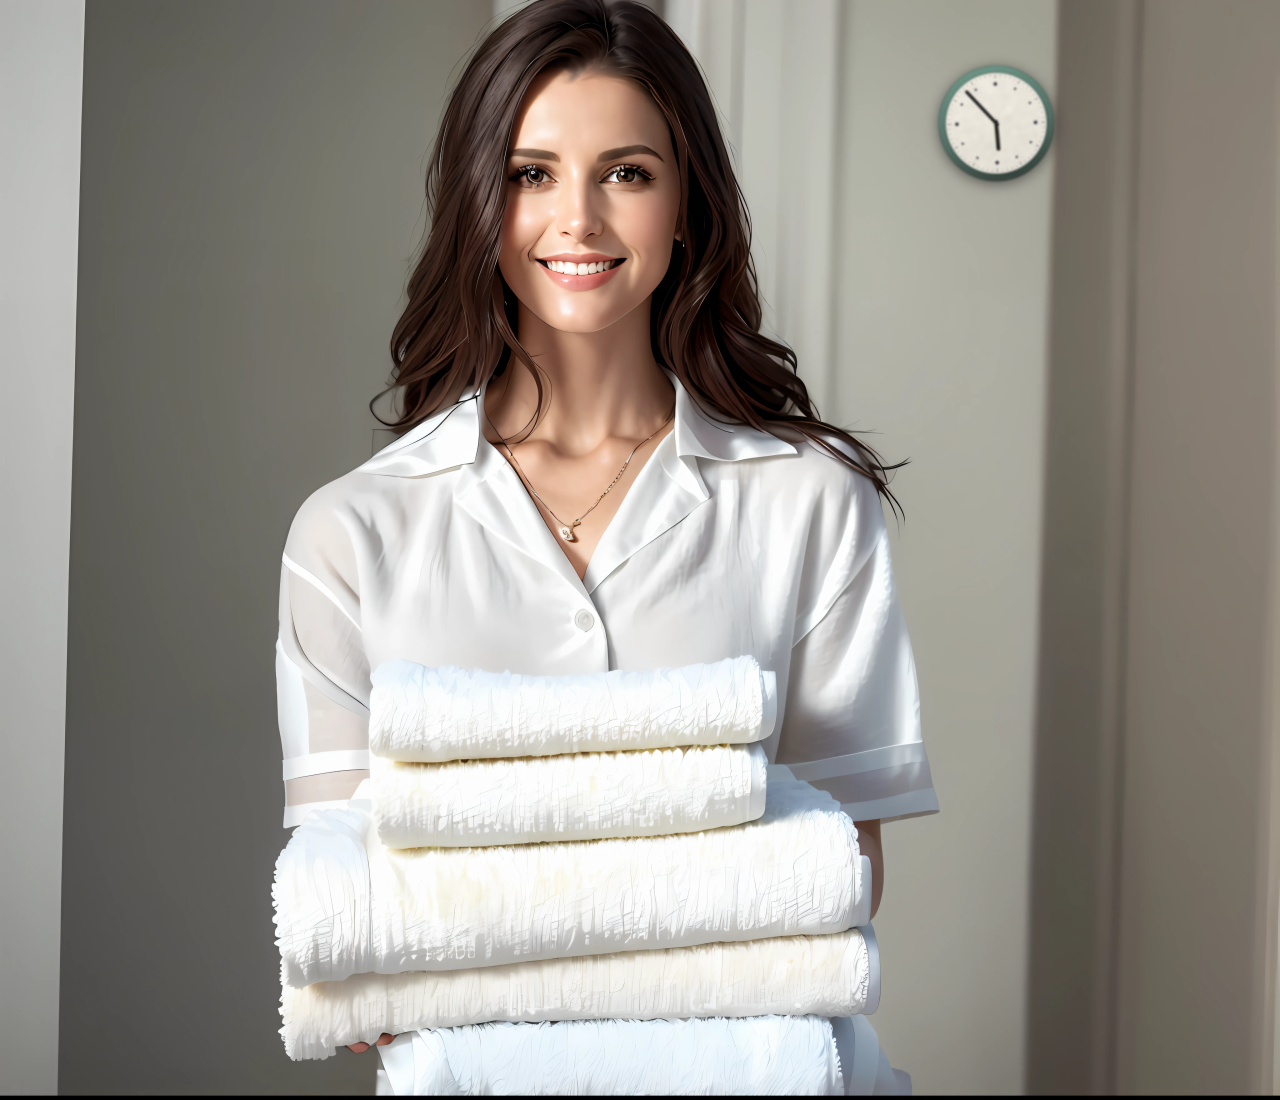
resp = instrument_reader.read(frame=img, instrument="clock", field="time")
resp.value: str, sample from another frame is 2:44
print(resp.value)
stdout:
5:53
